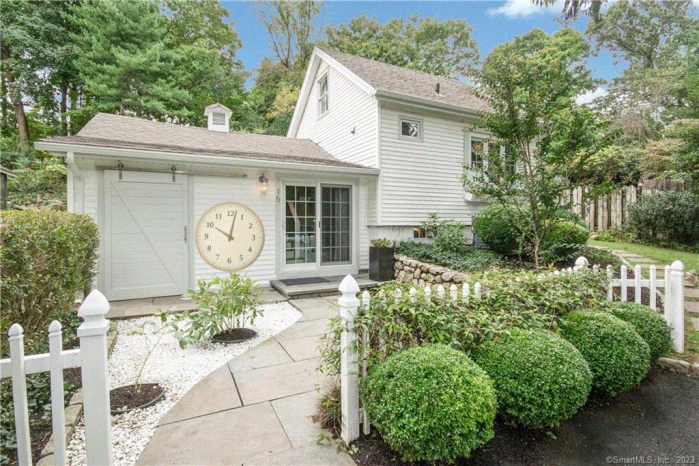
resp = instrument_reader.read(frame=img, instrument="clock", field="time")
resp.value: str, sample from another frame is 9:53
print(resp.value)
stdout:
10:02
